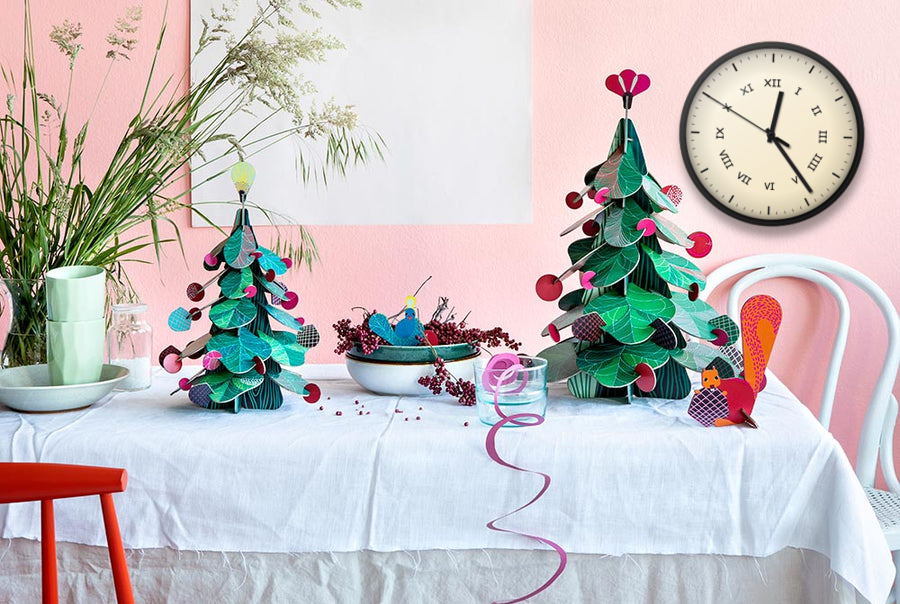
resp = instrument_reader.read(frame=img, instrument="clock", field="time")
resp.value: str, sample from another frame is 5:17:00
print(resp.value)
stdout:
12:23:50
